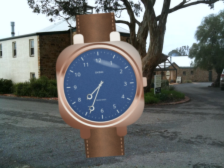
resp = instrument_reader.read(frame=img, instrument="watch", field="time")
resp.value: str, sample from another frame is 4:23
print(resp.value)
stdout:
7:34
